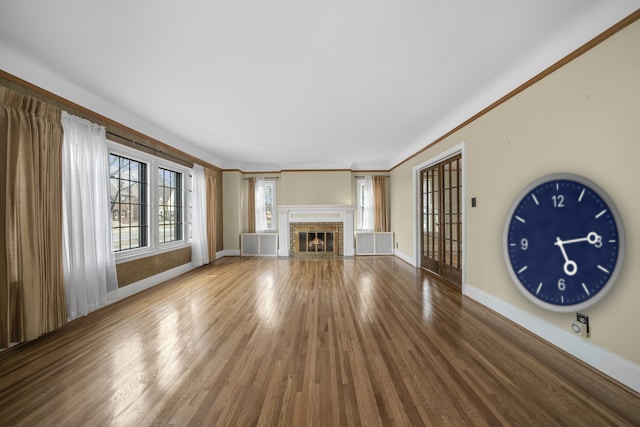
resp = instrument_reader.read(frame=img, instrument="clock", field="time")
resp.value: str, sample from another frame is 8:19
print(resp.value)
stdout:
5:14
